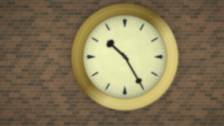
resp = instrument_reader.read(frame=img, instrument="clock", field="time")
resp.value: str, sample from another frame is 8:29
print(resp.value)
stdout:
10:25
